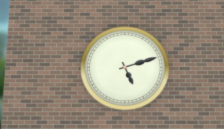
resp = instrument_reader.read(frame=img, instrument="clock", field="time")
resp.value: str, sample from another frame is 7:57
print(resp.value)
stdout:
5:12
